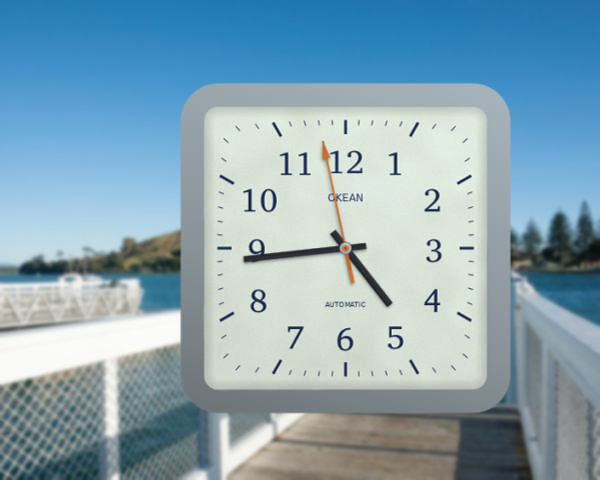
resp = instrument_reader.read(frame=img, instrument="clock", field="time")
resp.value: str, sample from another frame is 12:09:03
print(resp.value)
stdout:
4:43:58
